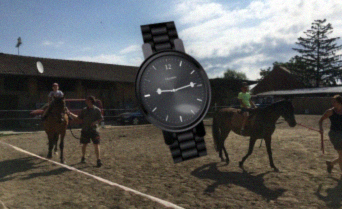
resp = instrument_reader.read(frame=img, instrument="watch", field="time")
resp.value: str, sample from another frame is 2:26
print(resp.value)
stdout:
9:14
